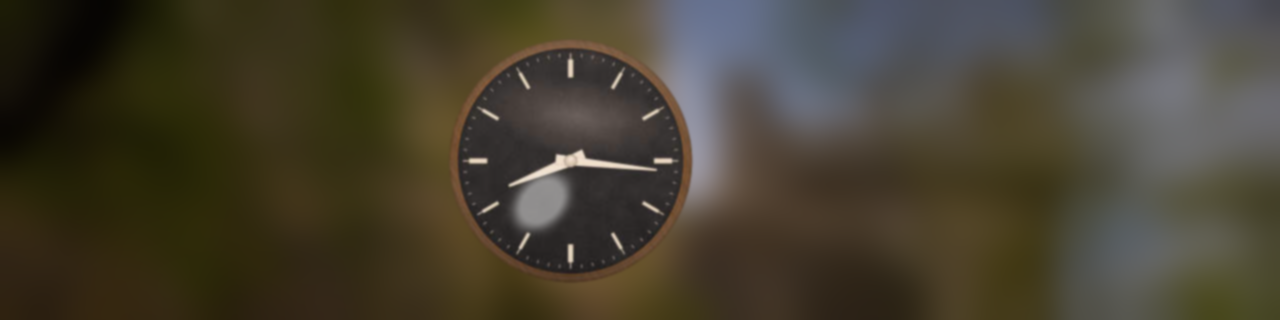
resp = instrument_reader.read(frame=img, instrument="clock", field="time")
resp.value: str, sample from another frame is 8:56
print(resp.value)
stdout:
8:16
